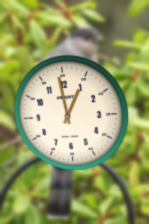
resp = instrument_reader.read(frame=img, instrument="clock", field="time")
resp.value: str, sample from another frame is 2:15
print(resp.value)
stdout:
12:59
